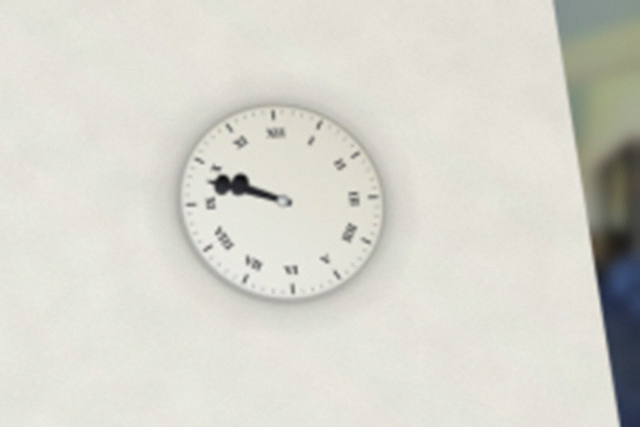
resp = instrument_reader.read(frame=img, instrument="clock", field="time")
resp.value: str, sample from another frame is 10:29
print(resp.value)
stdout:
9:48
